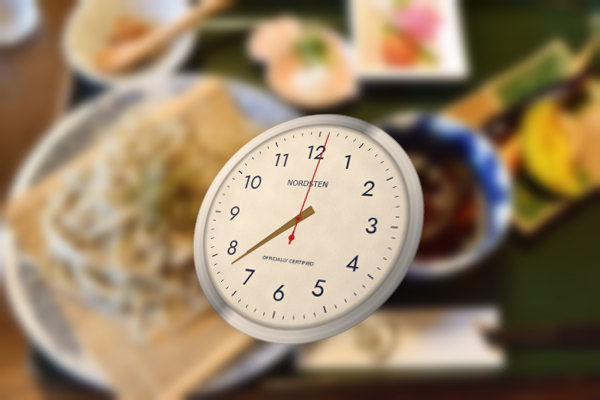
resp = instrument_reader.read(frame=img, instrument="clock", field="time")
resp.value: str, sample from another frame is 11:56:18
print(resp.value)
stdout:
7:38:01
